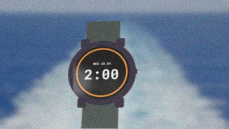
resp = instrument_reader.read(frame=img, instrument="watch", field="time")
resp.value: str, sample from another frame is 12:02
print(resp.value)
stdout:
2:00
